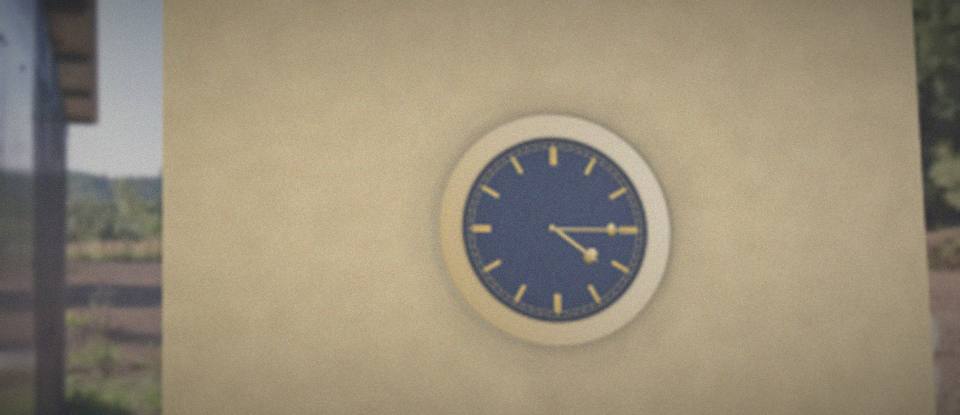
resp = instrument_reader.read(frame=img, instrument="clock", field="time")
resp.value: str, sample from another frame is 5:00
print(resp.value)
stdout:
4:15
